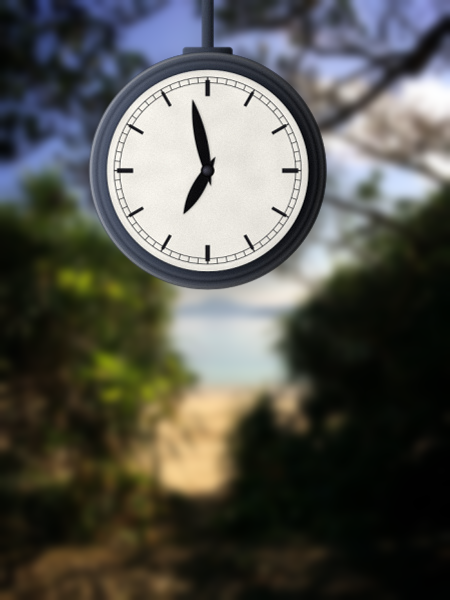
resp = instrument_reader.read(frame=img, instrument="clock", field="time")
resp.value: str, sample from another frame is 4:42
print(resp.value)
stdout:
6:58
